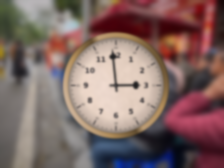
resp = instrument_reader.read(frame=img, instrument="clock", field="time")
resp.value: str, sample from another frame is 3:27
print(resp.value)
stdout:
2:59
